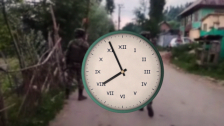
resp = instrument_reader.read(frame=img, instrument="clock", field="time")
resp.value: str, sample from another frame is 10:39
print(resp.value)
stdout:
7:56
